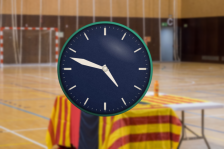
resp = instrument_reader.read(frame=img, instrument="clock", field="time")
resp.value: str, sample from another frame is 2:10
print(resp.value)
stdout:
4:48
